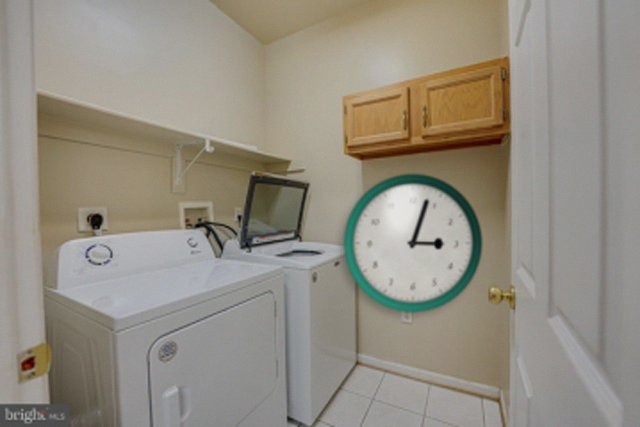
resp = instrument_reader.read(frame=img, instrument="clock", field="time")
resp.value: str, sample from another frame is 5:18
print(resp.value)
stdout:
3:03
